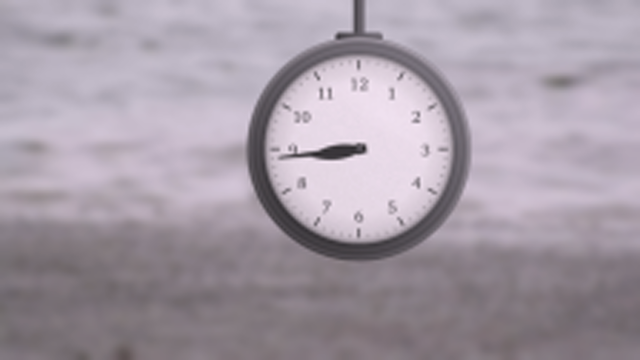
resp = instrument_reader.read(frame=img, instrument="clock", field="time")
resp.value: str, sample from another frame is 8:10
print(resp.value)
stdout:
8:44
